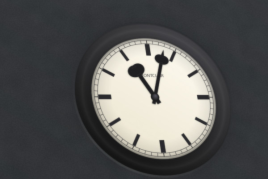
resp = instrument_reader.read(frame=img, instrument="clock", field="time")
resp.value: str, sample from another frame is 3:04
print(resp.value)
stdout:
11:03
